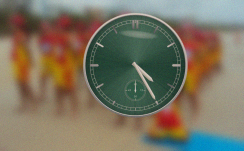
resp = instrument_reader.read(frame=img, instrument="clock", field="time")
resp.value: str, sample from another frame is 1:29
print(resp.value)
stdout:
4:25
